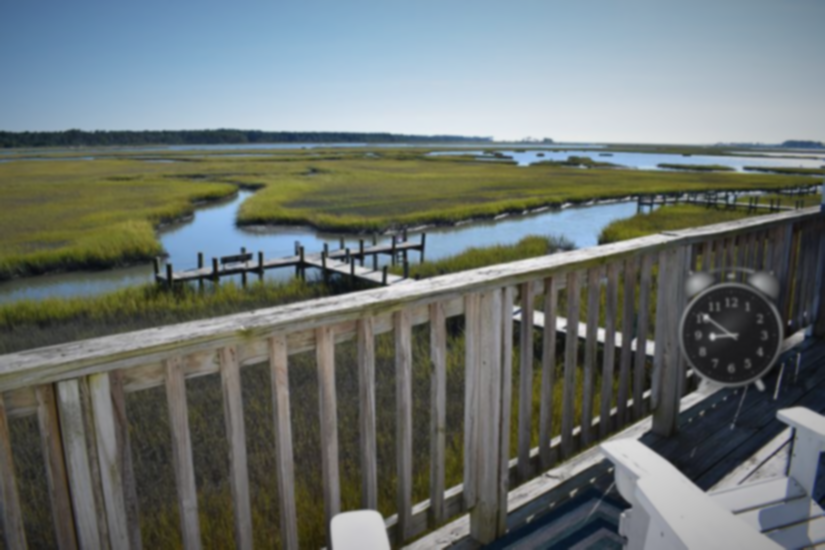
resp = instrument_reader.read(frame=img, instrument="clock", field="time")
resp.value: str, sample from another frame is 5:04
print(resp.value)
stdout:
8:51
